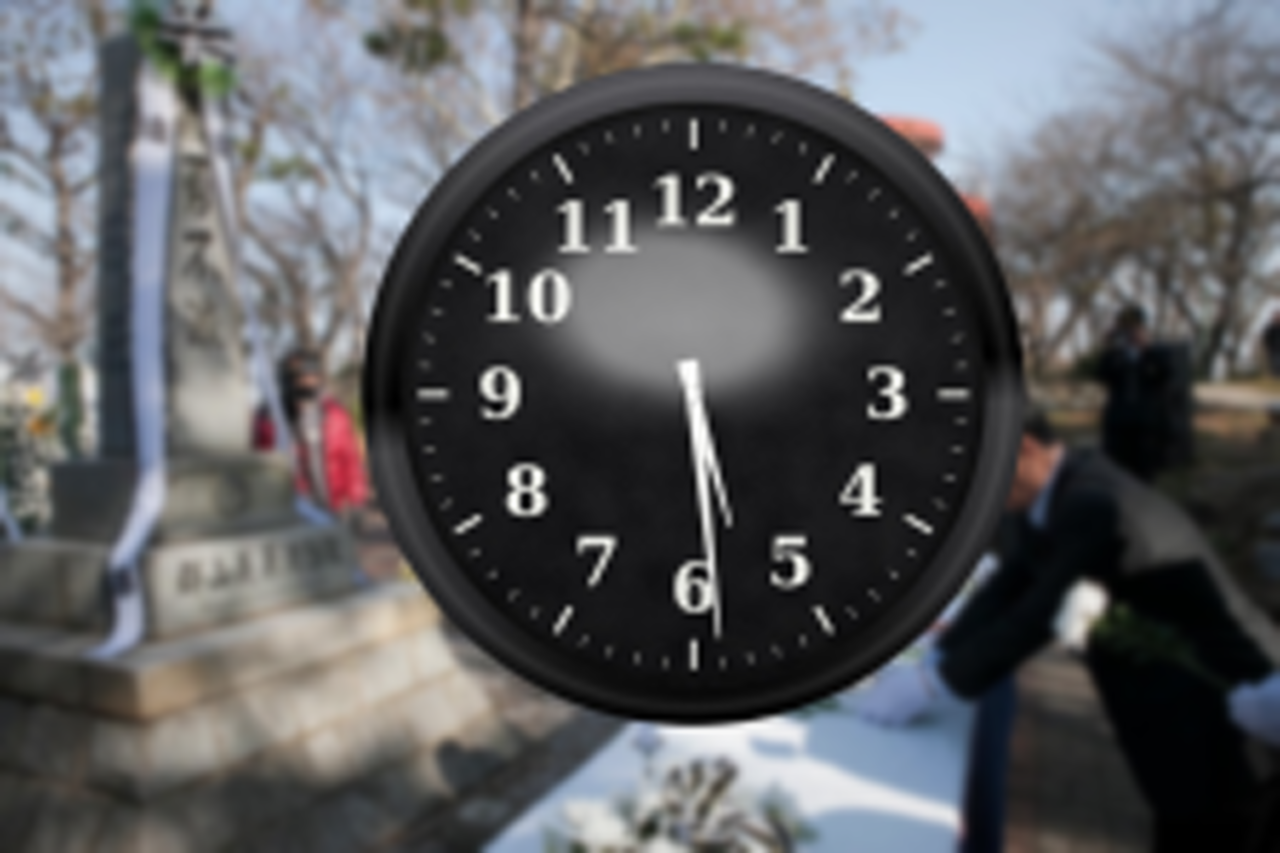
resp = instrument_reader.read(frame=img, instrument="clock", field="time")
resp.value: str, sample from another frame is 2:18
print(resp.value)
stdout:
5:29
